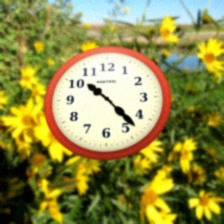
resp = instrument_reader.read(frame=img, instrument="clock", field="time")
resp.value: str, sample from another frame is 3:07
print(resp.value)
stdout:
10:23
